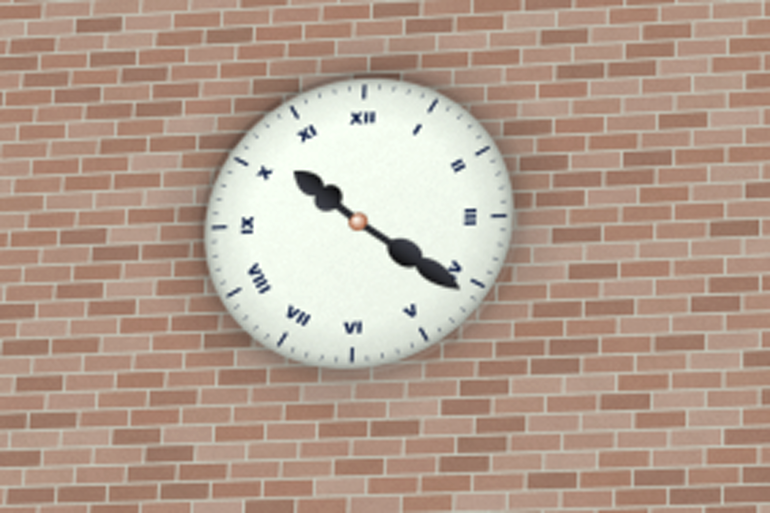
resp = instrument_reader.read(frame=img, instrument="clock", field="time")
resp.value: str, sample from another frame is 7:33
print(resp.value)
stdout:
10:21
